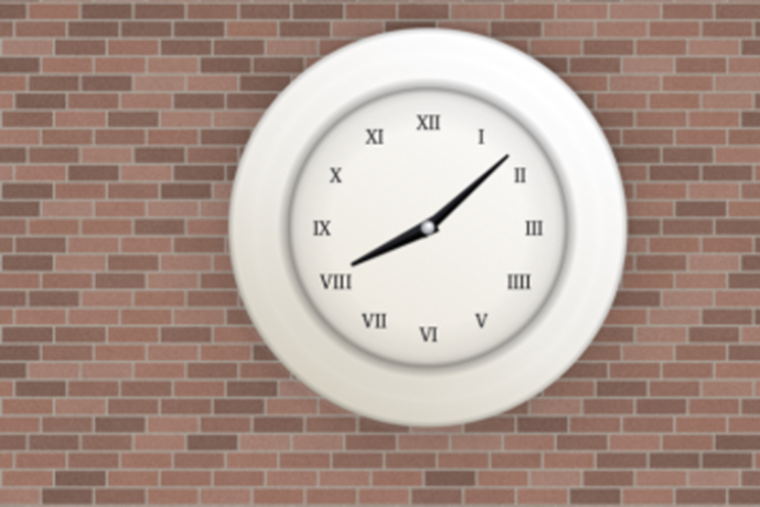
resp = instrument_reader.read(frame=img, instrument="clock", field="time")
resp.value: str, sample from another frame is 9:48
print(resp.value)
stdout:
8:08
